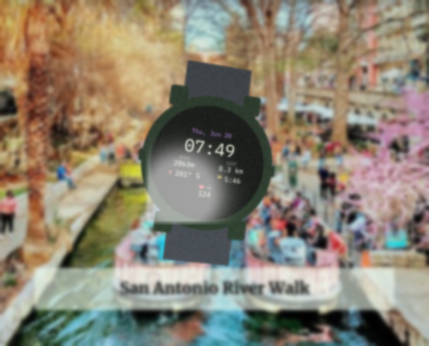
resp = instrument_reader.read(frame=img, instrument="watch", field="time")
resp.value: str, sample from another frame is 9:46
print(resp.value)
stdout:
7:49
